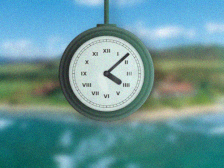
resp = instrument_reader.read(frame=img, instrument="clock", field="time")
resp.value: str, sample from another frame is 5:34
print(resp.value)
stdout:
4:08
